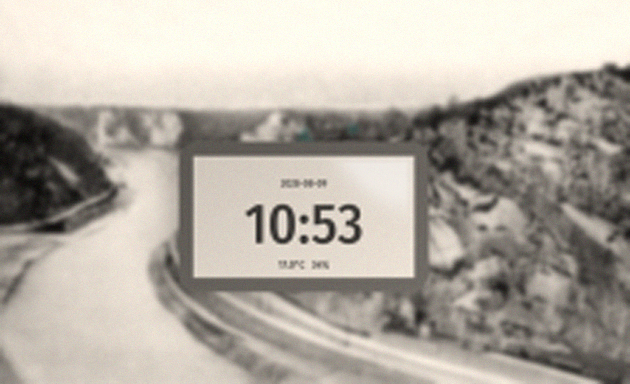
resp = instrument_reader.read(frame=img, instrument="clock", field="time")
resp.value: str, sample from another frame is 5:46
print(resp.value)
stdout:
10:53
